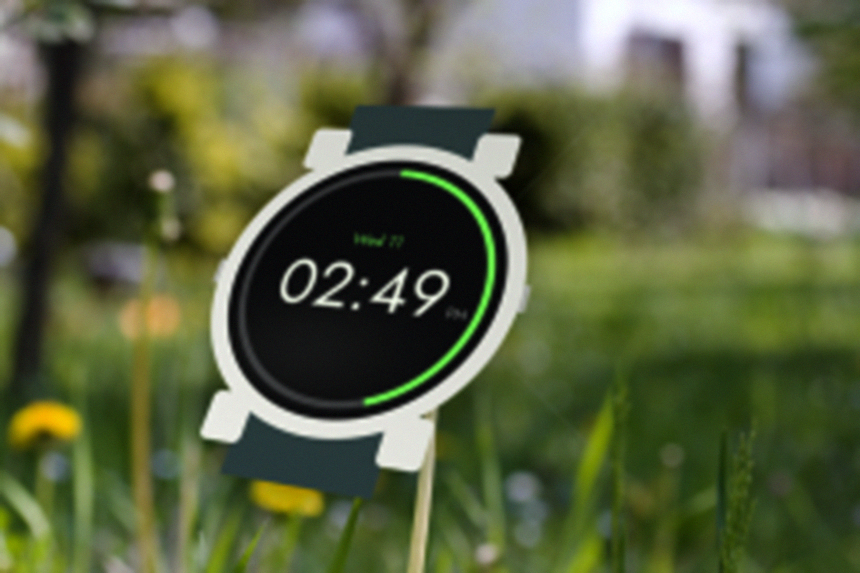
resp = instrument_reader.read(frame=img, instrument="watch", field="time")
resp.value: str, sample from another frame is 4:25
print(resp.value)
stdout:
2:49
